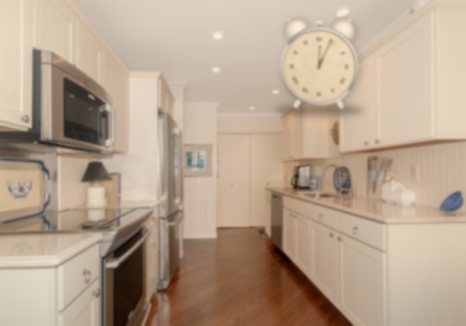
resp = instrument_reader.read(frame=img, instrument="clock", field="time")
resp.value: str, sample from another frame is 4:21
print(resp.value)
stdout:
12:04
